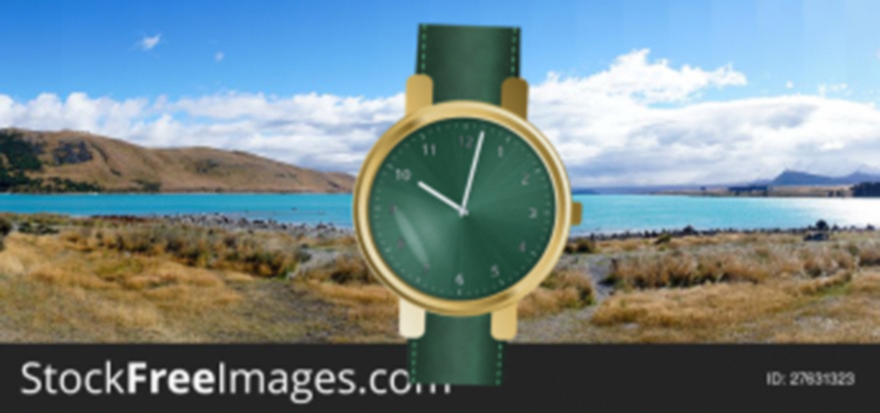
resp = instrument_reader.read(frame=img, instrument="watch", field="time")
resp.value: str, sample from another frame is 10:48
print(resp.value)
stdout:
10:02
